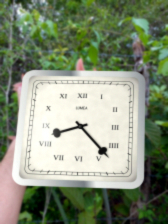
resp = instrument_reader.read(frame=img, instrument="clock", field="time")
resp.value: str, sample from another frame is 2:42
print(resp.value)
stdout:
8:23
